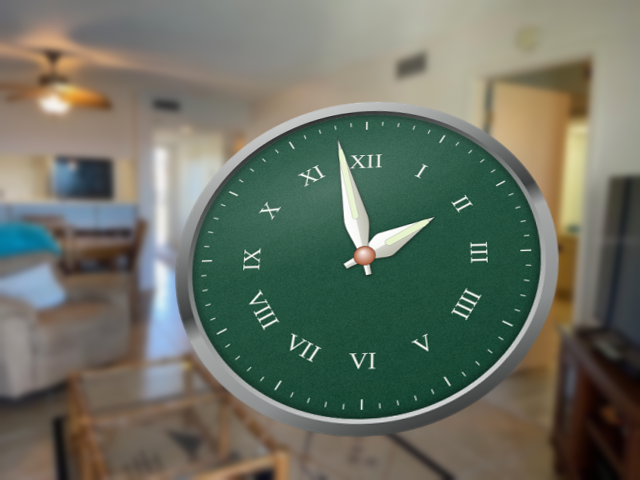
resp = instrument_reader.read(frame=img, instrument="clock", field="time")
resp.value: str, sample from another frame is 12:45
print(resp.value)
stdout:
1:58
